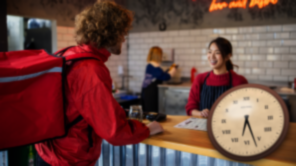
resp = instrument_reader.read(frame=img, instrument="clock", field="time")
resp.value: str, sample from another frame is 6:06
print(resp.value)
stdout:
6:27
